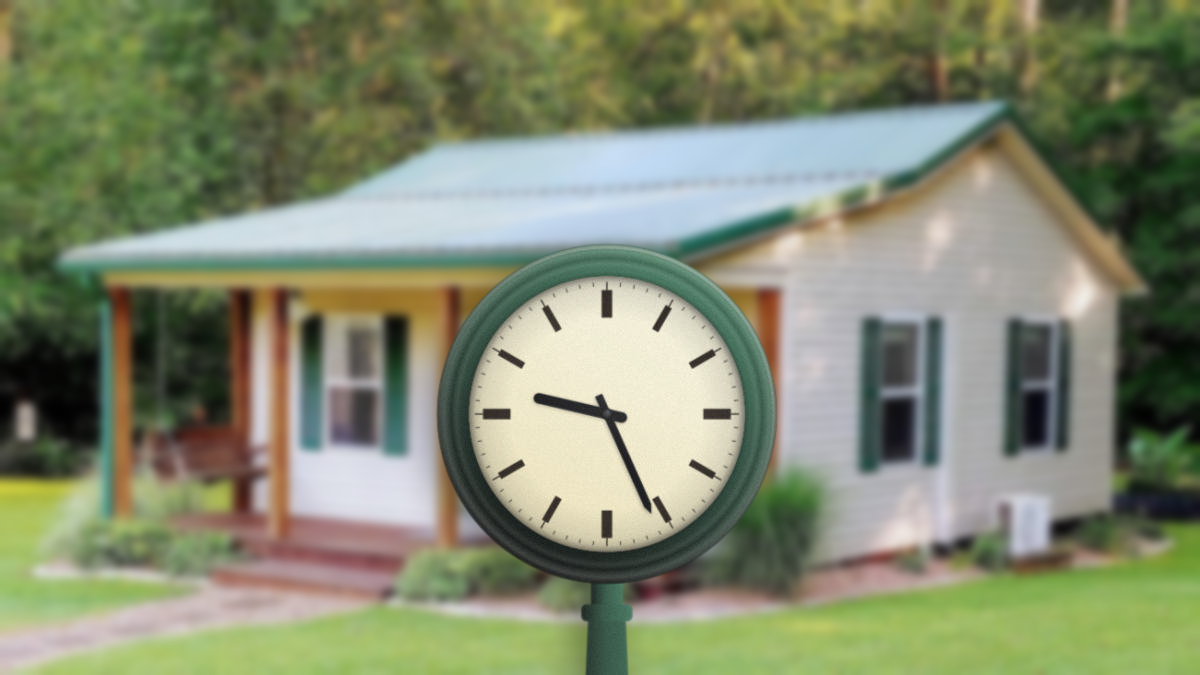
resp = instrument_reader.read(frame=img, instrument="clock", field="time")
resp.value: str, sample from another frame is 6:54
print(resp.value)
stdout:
9:26
